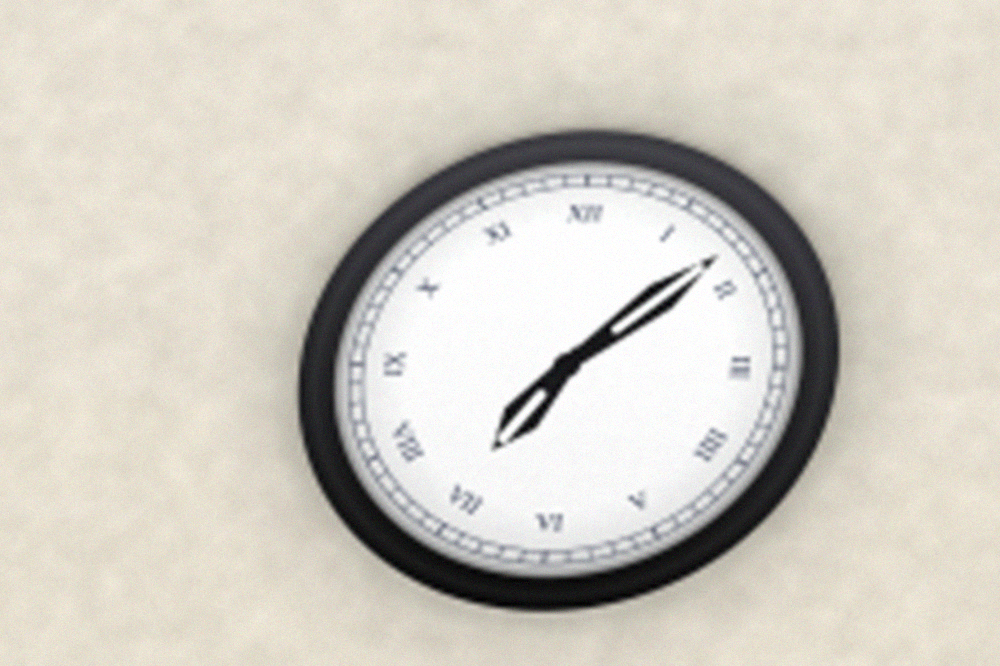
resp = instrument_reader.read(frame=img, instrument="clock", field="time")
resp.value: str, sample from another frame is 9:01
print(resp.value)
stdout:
7:08
